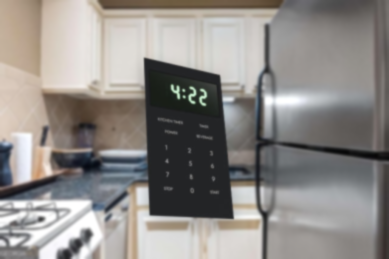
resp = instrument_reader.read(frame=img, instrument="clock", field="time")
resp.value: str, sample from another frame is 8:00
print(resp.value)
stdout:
4:22
